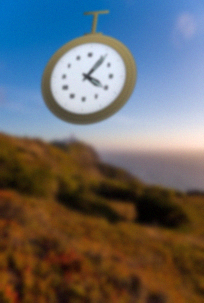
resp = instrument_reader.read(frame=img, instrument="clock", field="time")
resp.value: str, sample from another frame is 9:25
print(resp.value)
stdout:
4:06
